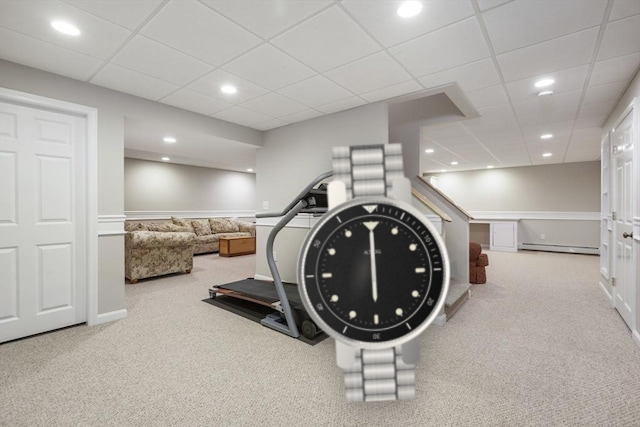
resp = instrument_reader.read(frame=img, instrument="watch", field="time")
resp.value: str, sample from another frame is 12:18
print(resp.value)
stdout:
6:00
